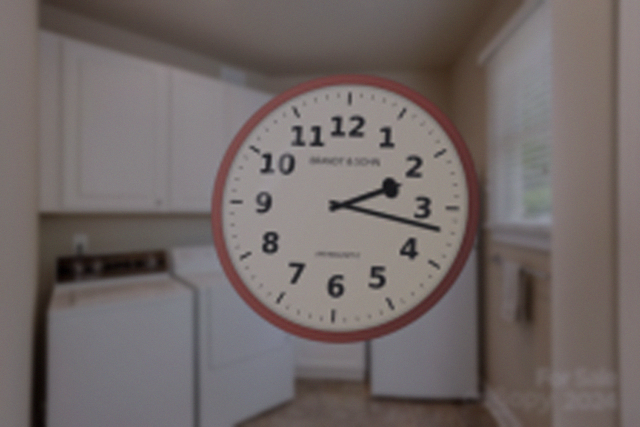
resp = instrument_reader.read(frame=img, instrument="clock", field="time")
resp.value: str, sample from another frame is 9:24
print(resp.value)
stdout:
2:17
